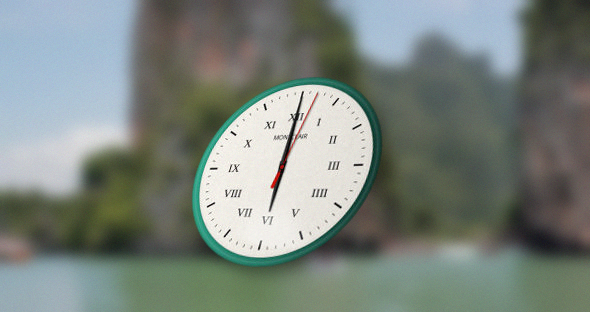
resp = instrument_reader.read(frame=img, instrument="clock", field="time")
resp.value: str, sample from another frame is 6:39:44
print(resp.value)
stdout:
6:00:02
